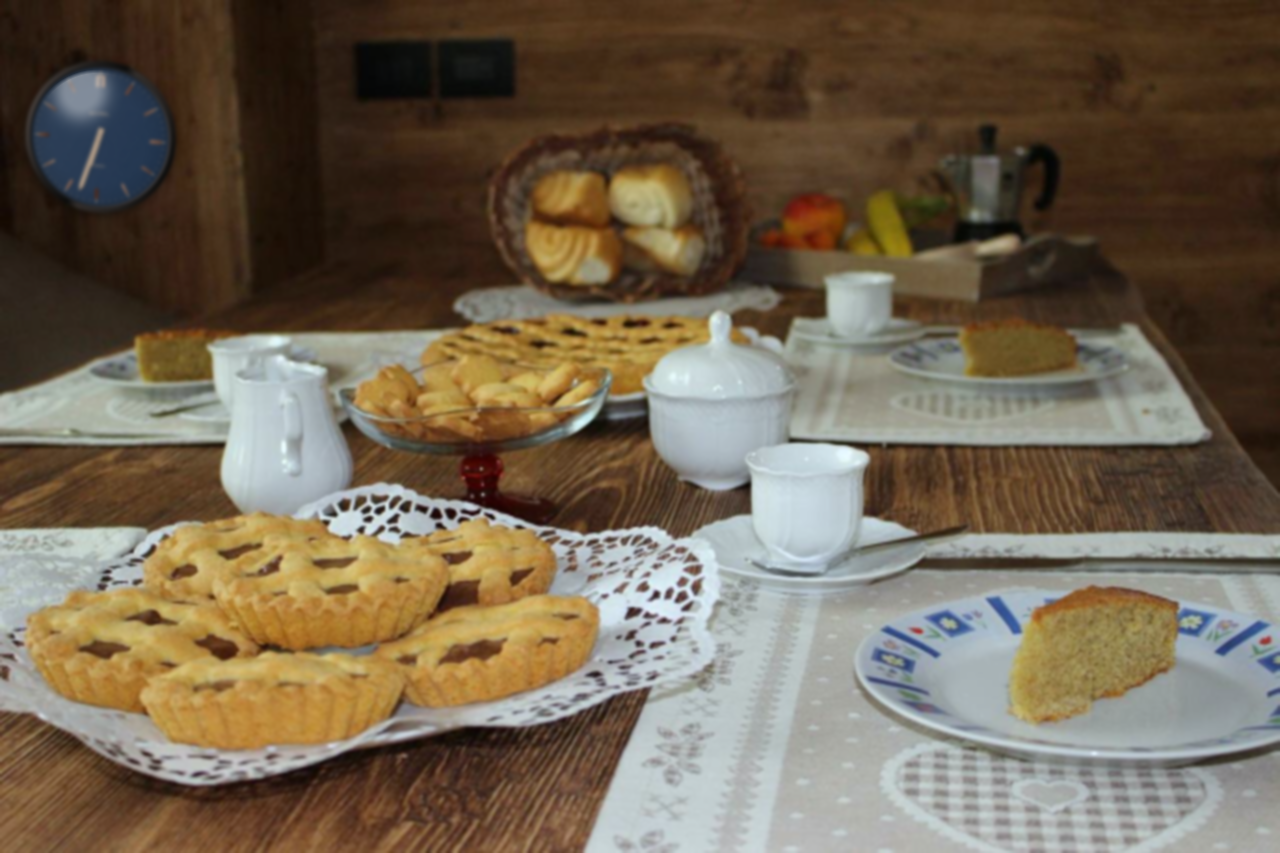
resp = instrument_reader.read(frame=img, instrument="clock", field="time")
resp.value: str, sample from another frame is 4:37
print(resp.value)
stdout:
6:33
